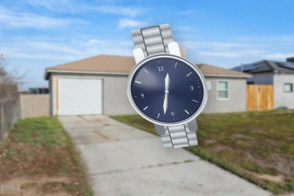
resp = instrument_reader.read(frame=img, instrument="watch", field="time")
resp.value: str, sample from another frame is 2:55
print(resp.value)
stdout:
12:33
